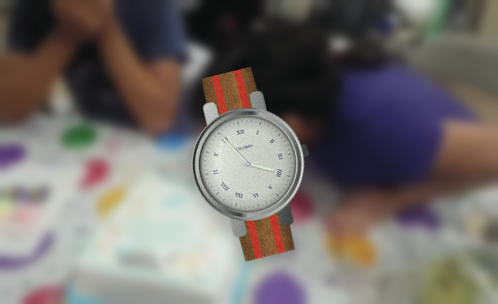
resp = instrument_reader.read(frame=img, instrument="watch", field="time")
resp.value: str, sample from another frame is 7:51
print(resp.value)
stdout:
3:55
